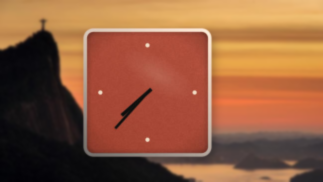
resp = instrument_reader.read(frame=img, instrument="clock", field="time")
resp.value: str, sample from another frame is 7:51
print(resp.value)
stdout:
7:37
